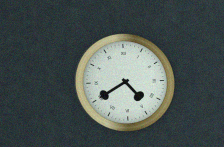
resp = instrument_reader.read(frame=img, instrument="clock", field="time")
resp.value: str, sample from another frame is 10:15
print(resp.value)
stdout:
4:40
